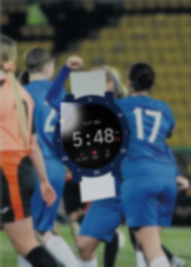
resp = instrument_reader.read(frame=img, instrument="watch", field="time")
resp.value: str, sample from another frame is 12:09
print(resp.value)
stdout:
5:48
